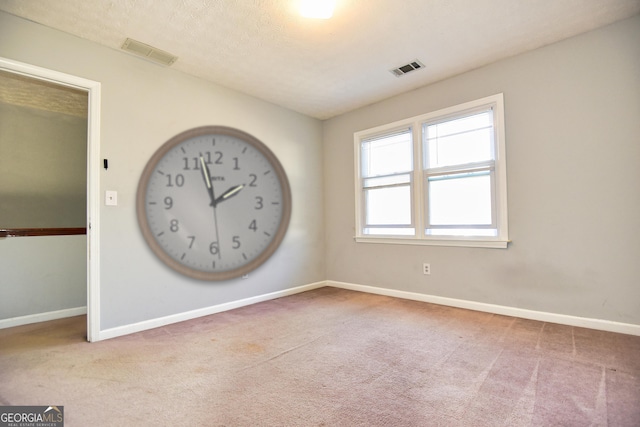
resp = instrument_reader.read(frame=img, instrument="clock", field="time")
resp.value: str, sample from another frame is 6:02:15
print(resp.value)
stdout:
1:57:29
